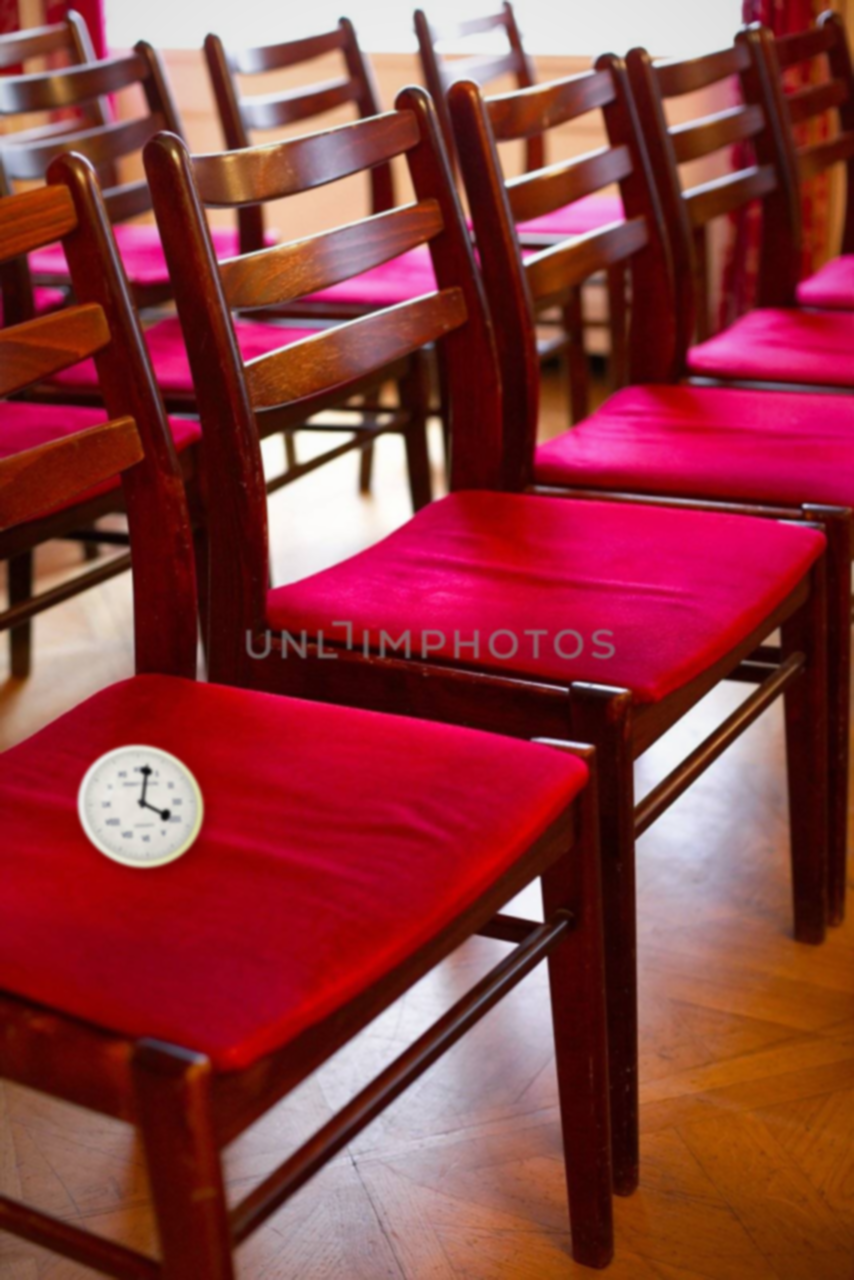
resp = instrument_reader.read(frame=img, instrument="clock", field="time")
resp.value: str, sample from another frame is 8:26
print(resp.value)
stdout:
4:02
